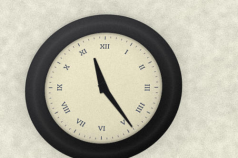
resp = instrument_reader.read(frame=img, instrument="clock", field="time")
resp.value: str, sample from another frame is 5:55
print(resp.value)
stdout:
11:24
